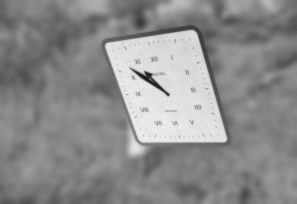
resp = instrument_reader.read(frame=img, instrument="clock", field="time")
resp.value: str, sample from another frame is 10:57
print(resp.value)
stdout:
10:52
